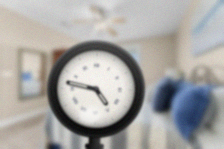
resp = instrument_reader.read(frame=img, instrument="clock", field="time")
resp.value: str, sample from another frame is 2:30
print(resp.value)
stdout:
4:47
